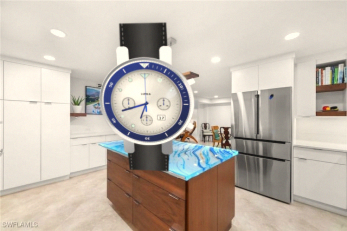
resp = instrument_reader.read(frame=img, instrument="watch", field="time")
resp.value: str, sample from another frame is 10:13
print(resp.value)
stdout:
6:42
